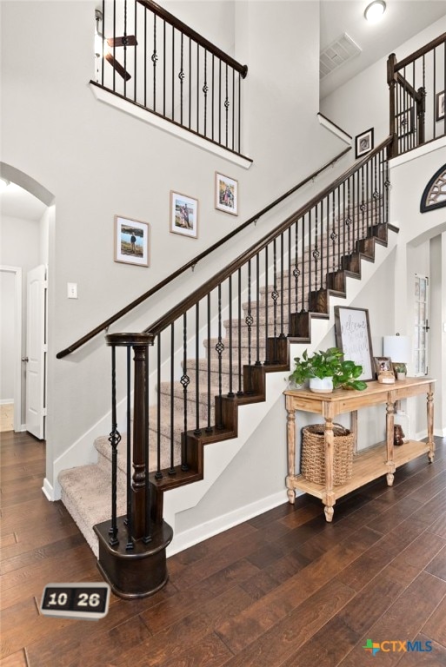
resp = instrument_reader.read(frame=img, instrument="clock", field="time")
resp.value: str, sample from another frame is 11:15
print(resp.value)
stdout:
10:26
